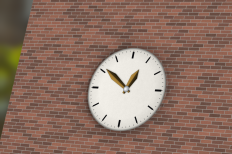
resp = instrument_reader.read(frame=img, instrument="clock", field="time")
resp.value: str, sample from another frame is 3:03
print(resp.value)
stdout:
12:51
